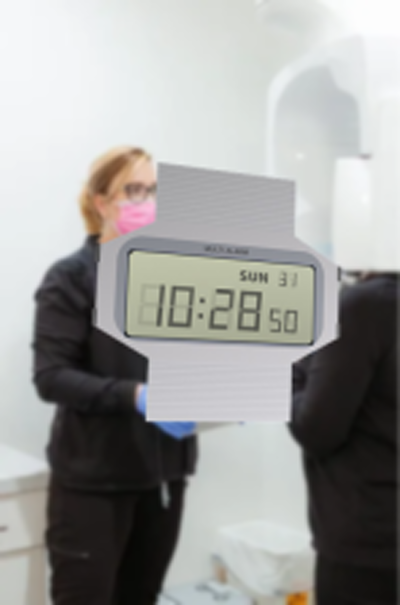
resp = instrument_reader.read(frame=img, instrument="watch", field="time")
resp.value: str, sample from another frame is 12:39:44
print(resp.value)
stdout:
10:28:50
